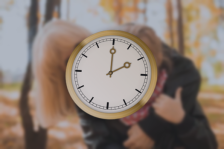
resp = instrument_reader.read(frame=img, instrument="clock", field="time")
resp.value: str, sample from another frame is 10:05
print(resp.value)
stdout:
2:00
